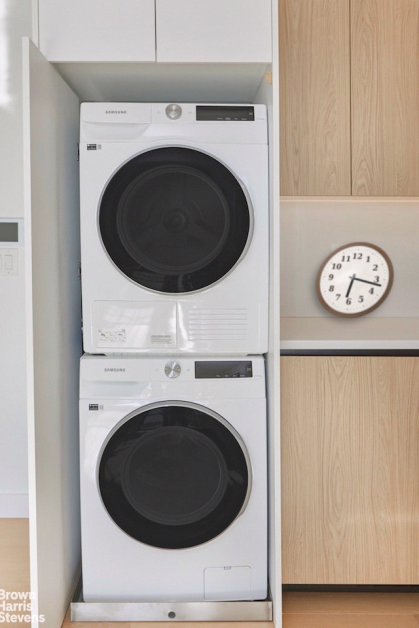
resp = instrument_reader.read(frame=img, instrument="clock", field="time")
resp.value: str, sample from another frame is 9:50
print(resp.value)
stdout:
6:17
